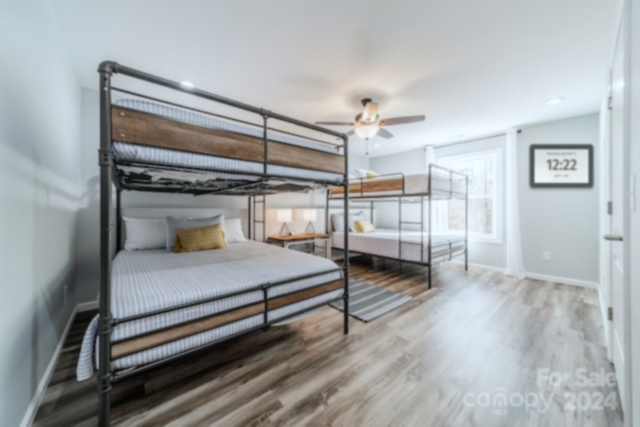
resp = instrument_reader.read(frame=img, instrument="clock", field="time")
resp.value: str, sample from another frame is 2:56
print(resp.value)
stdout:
12:22
